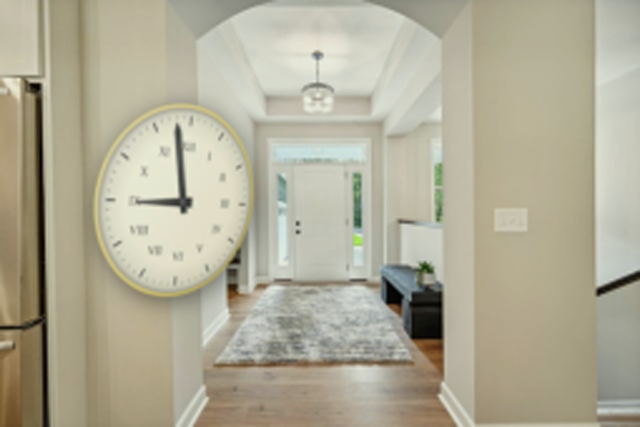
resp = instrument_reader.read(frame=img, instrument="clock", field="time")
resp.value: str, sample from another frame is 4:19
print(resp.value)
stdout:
8:58
